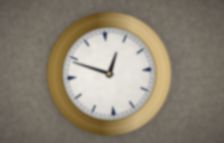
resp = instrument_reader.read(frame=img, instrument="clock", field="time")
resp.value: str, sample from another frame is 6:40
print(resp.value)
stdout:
12:49
